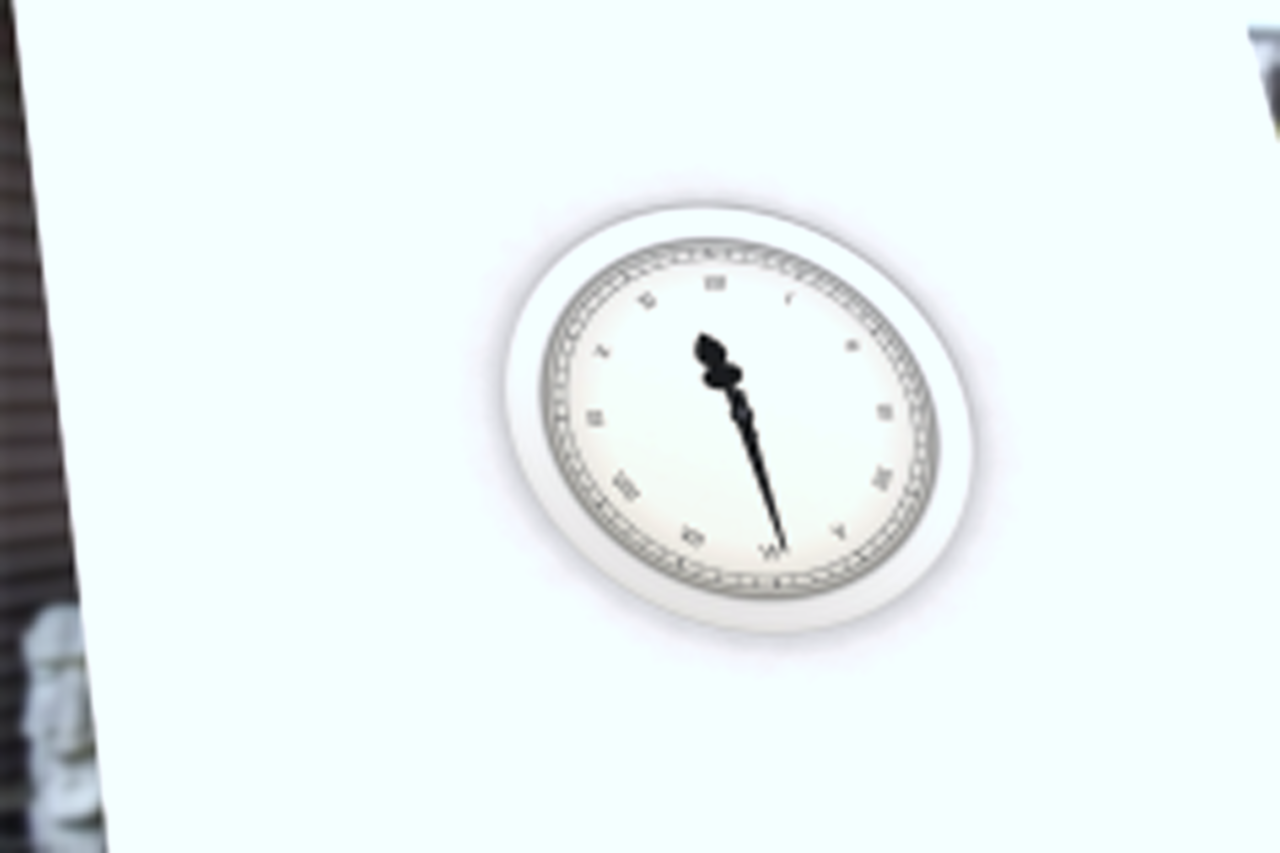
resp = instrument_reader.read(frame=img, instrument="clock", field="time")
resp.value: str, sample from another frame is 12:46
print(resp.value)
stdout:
11:29
